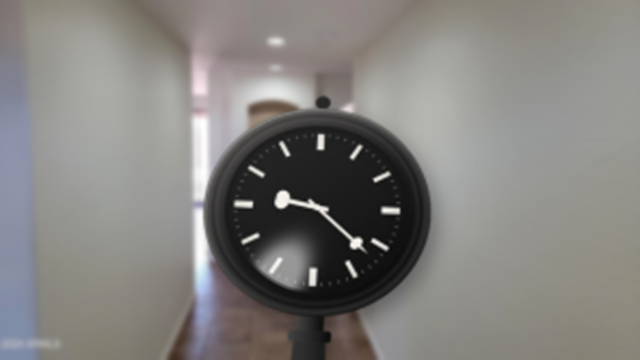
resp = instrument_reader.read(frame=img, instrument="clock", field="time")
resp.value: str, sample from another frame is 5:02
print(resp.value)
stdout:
9:22
